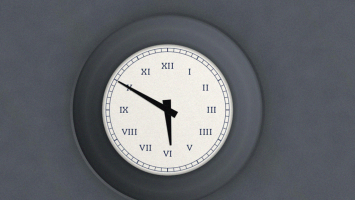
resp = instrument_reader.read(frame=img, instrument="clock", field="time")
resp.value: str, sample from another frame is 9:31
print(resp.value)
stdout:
5:50
